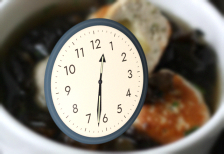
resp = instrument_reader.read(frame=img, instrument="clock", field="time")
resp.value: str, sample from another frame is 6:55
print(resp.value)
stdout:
12:32
